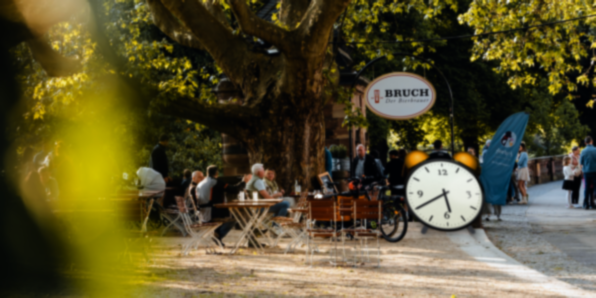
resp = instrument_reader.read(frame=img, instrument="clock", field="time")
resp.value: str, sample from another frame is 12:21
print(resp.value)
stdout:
5:40
